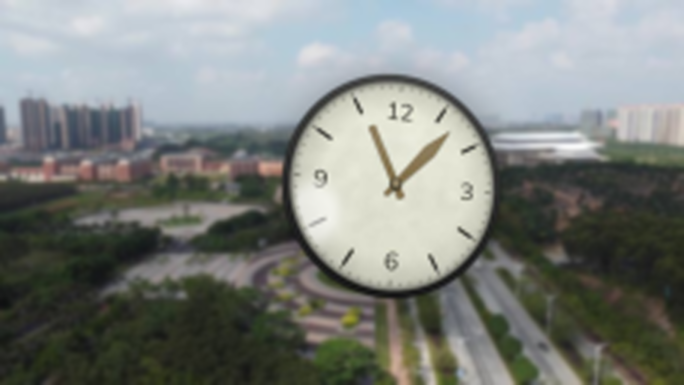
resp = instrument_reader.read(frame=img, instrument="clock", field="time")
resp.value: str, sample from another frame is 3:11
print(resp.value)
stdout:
11:07
